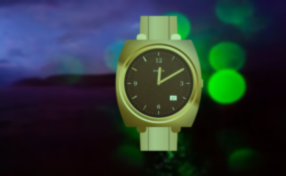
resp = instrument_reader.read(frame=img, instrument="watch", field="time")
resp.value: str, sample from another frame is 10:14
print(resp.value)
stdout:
12:10
